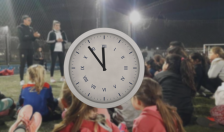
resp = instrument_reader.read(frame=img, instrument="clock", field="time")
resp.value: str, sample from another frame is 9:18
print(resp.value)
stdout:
11:54
